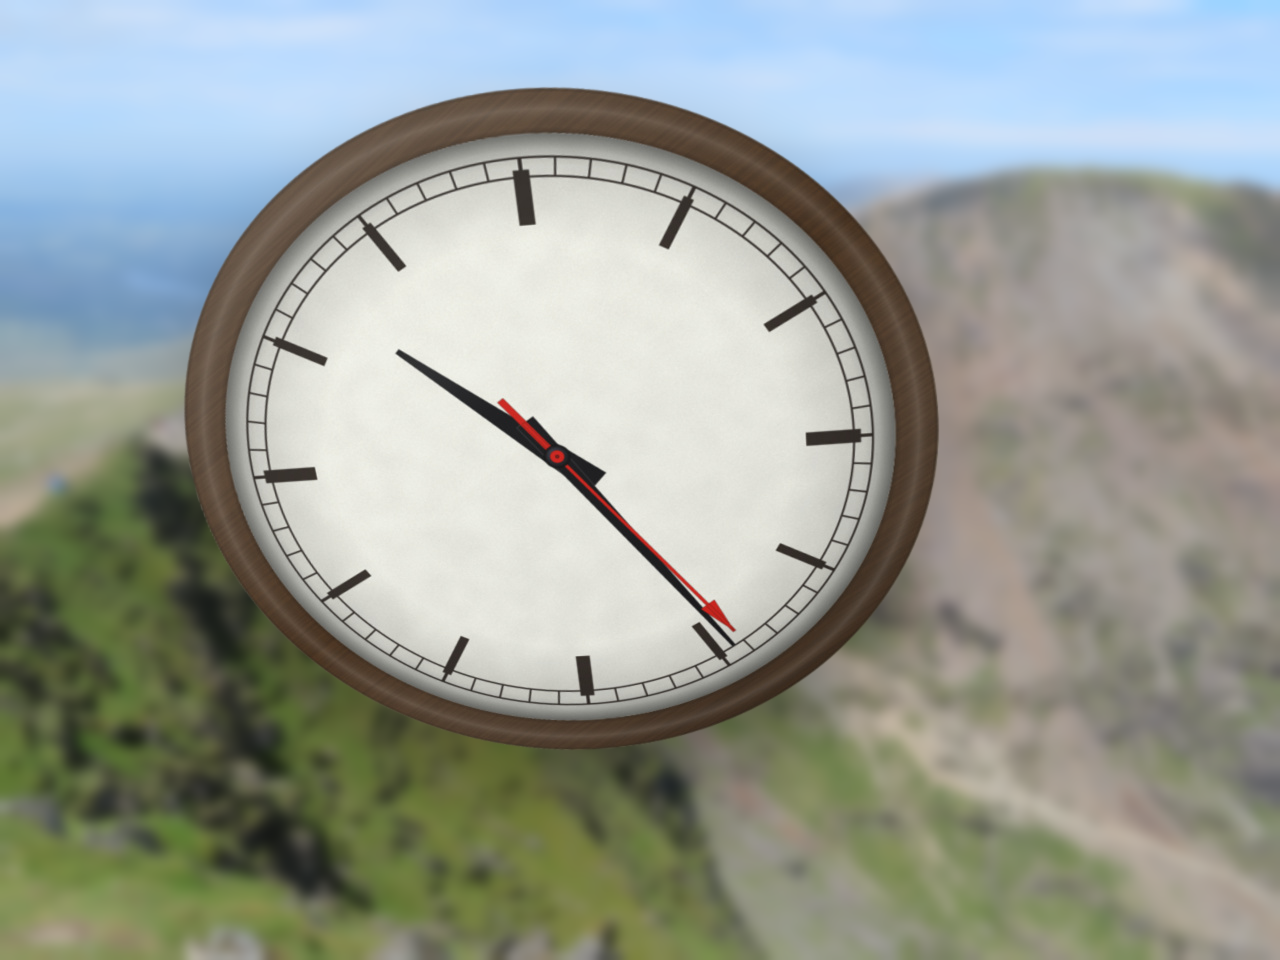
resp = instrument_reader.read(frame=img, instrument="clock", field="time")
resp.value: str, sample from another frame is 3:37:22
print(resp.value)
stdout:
10:24:24
